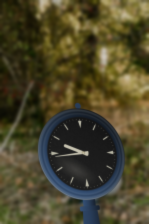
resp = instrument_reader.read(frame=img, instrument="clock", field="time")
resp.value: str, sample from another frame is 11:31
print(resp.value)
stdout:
9:44
